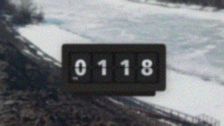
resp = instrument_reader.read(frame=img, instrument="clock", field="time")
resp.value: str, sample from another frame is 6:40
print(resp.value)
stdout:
1:18
